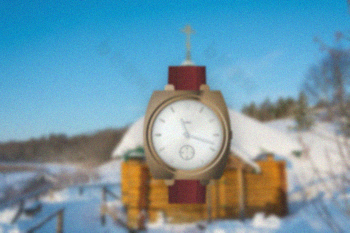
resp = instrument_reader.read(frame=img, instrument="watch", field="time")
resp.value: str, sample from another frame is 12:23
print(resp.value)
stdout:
11:18
